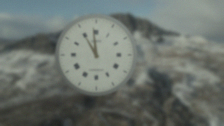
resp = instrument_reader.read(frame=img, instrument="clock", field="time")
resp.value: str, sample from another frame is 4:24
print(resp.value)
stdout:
10:59
